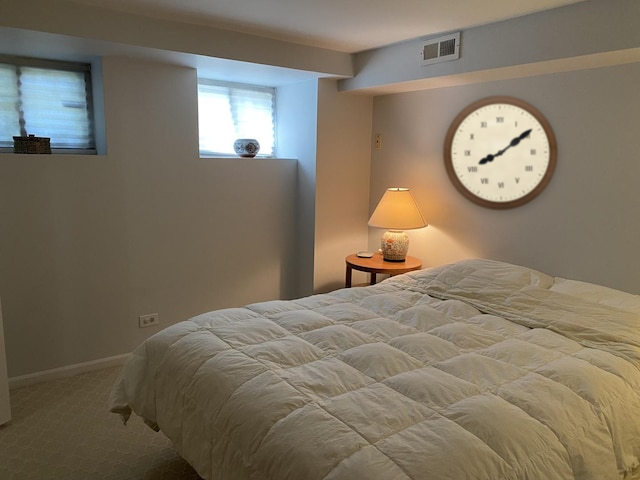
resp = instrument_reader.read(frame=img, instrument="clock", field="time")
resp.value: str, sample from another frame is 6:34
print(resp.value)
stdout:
8:09
